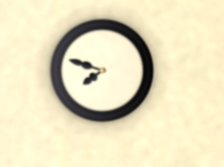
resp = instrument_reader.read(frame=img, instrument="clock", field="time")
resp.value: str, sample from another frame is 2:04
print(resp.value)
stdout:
7:48
